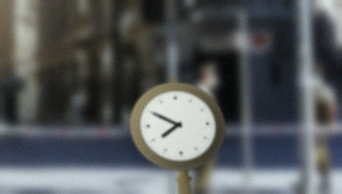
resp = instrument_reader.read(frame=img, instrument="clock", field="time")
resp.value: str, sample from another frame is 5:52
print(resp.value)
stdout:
7:50
